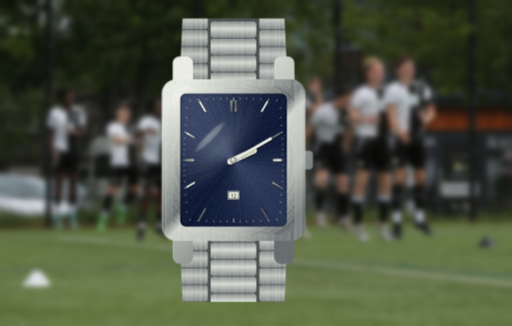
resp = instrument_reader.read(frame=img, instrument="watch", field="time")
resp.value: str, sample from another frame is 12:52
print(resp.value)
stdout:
2:10
